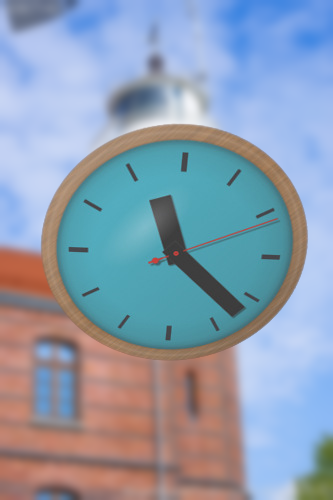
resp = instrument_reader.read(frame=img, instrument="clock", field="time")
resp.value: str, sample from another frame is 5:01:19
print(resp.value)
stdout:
11:22:11
